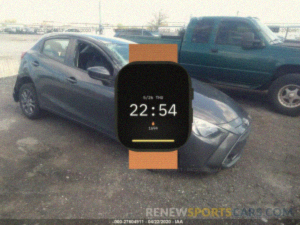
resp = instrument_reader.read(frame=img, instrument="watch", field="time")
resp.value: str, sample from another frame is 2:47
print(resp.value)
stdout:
22:54
